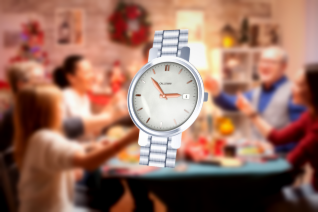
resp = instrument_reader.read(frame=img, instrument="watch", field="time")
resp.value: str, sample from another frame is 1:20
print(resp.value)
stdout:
2:53
